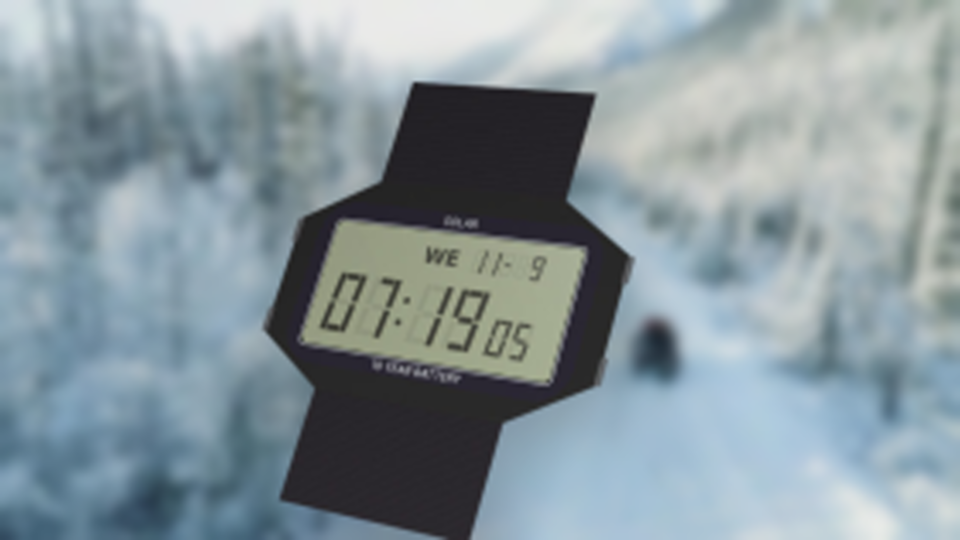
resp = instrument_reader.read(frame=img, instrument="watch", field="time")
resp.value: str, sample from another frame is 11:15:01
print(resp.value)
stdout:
7:19:05
